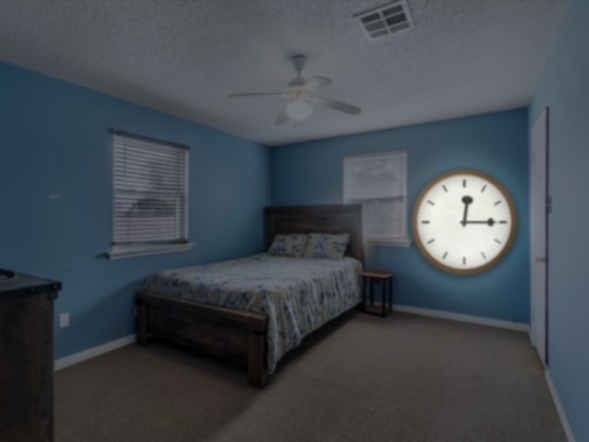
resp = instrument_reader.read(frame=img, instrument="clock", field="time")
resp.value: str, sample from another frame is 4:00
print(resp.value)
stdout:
12:15
